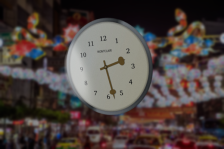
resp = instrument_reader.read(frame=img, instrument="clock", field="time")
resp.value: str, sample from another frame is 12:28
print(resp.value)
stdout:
2:28
